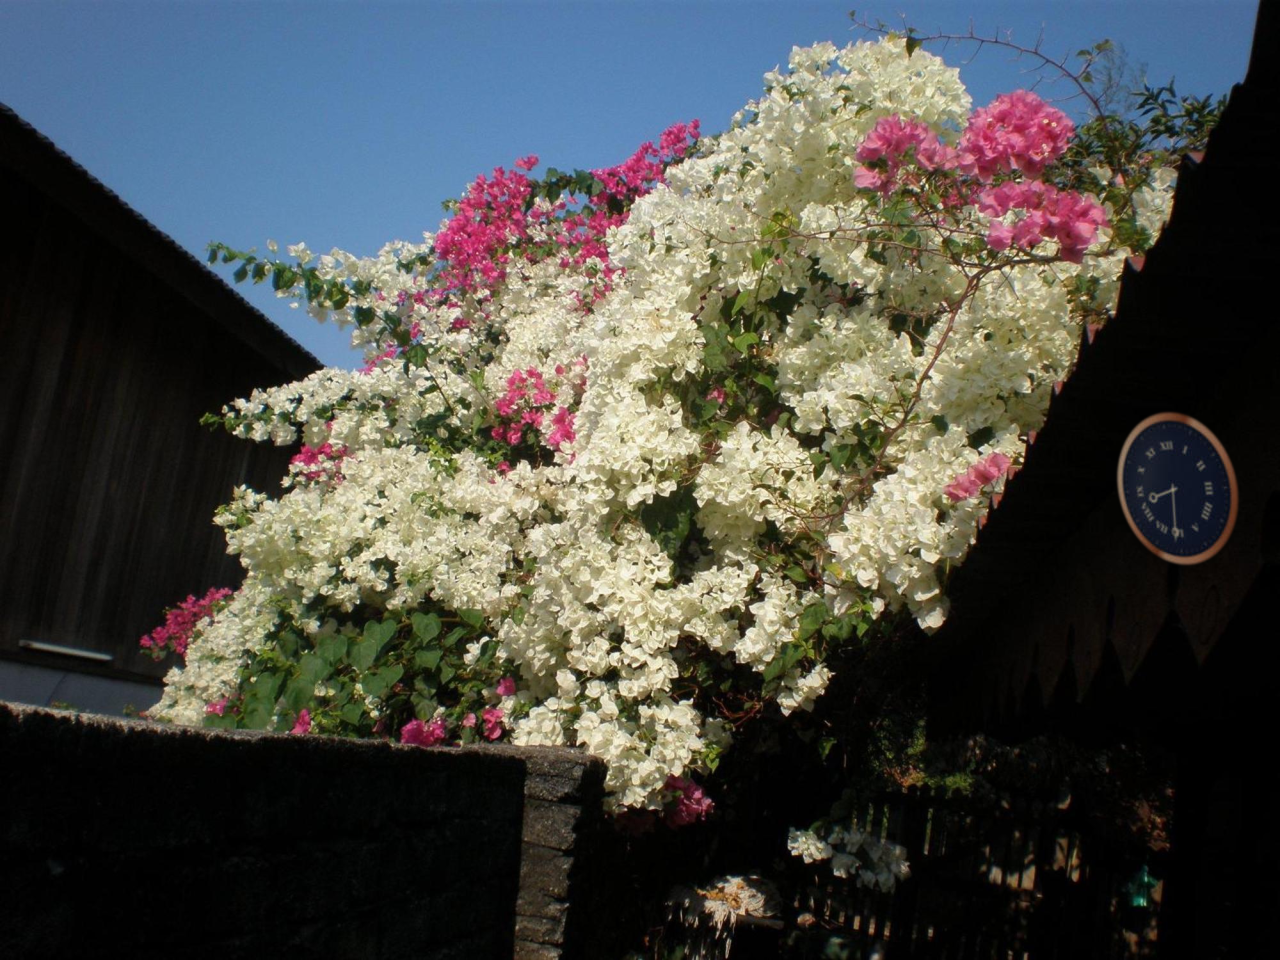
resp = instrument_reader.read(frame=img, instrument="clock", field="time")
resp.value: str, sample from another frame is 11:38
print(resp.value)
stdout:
8:31
